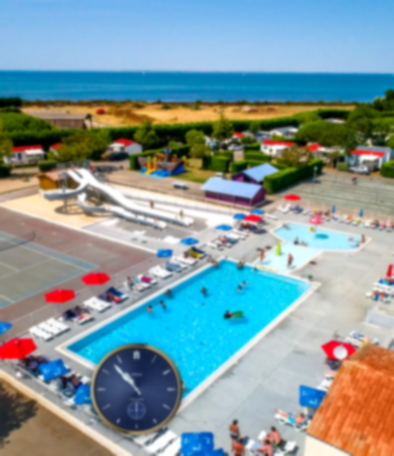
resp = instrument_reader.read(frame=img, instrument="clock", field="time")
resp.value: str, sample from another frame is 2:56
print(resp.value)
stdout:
10:53
